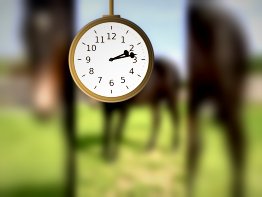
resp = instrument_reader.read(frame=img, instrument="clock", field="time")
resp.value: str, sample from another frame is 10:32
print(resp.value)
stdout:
2:13
